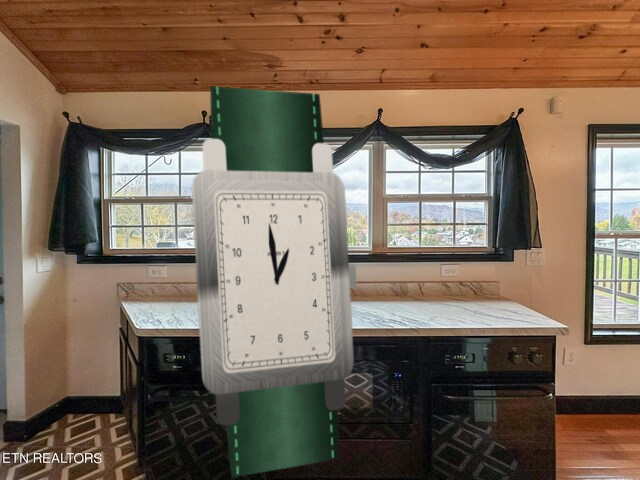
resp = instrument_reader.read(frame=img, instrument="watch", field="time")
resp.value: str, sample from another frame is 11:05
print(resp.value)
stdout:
12:59
